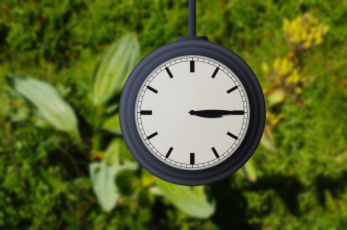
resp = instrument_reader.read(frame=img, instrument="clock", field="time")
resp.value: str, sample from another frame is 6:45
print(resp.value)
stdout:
3:15
